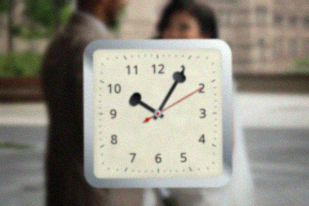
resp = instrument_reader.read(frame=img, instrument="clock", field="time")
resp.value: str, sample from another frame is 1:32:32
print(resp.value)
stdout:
10:05:10
